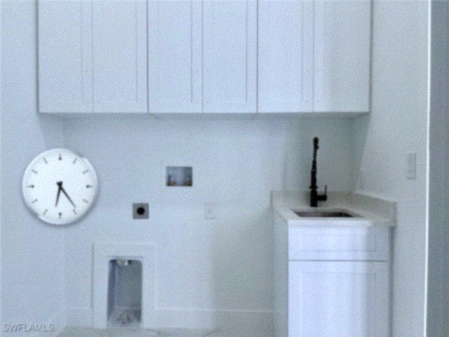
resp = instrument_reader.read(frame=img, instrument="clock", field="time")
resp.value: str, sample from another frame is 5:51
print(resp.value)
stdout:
6:24
